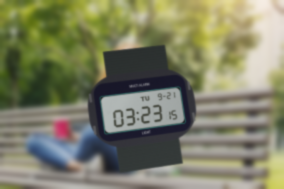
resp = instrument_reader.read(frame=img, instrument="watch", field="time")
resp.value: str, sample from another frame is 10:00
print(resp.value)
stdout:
3:23
